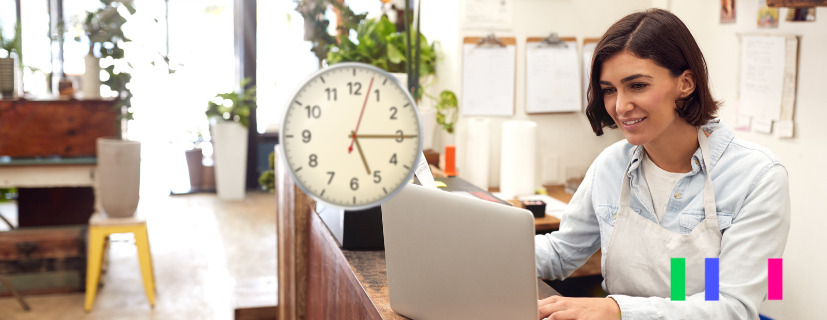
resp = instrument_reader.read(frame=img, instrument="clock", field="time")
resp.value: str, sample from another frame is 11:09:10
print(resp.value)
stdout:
5:15:03
